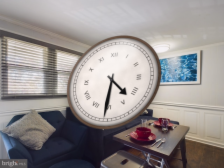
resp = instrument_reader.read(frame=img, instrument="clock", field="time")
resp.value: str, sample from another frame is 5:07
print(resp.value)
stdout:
4:31
